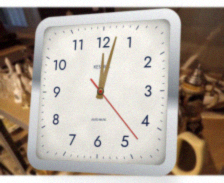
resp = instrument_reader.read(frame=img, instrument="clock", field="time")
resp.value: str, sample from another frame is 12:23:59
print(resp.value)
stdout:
12:02:23
